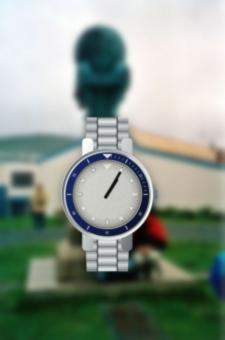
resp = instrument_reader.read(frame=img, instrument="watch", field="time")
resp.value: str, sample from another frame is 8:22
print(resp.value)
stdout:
1:05
